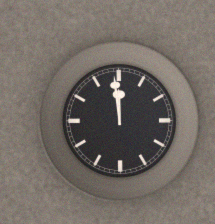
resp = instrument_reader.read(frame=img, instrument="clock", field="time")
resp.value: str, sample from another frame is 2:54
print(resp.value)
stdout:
11:59
